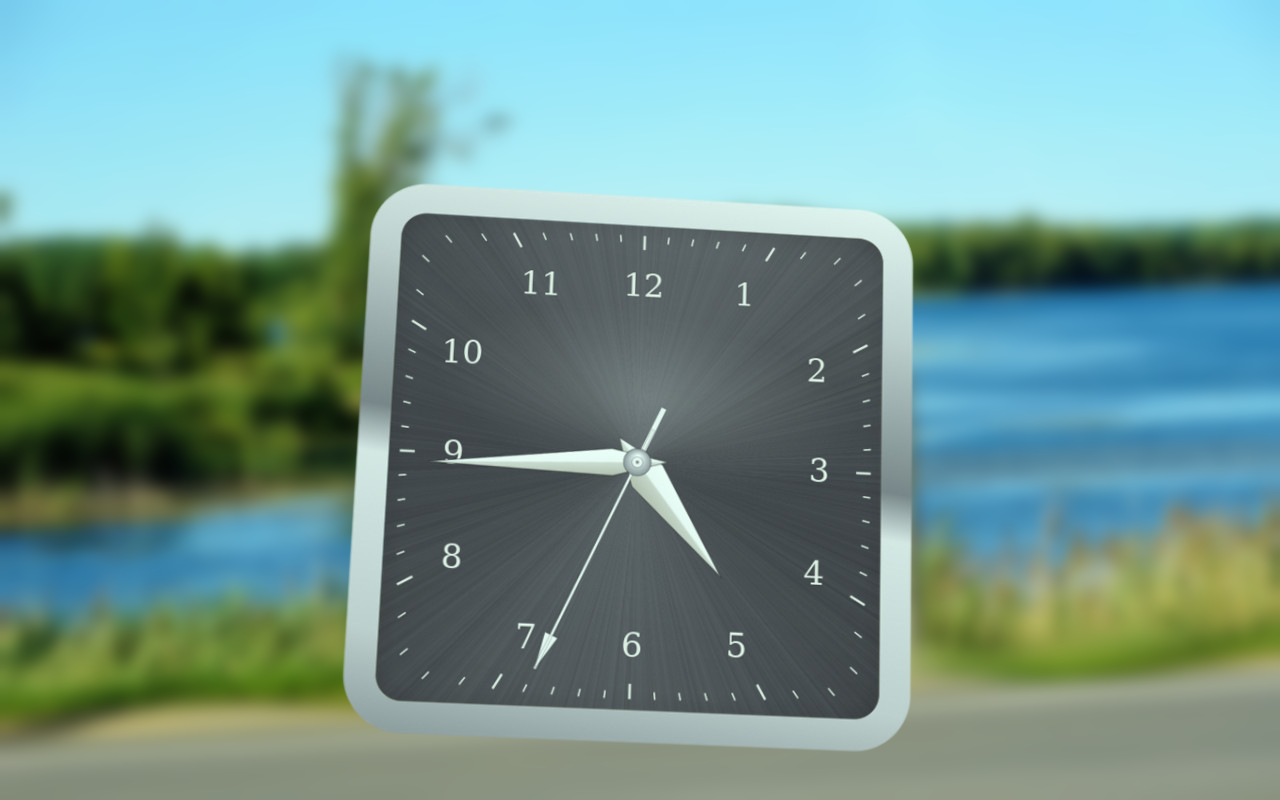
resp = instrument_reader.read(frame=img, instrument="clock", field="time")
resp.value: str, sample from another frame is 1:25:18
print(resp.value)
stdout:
4:44:34
